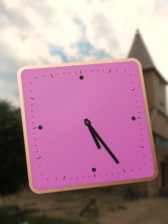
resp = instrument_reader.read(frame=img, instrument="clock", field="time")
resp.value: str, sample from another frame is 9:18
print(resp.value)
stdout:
5:25
